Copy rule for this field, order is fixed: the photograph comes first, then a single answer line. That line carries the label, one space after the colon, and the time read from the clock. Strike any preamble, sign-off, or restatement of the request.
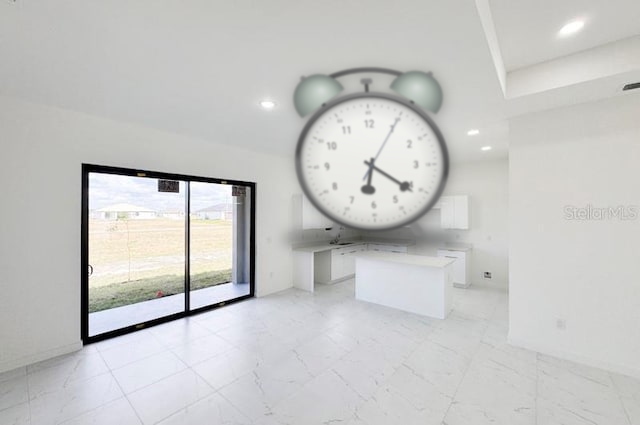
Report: 6:21:05
